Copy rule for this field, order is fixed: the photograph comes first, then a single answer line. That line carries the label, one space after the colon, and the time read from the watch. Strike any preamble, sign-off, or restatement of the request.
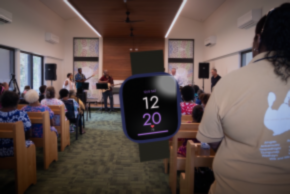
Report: 12:20
